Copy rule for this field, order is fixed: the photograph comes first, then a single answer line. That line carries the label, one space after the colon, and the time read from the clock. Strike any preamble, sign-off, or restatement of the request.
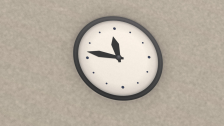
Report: 11:47
